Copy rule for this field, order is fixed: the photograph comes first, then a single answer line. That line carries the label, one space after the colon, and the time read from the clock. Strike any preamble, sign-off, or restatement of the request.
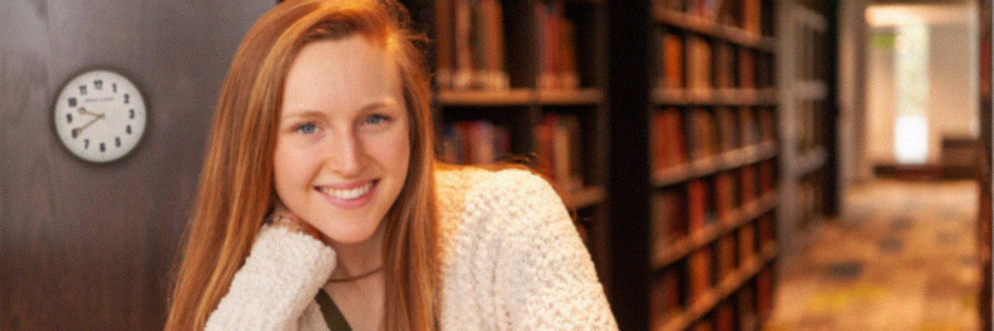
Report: 9:40
